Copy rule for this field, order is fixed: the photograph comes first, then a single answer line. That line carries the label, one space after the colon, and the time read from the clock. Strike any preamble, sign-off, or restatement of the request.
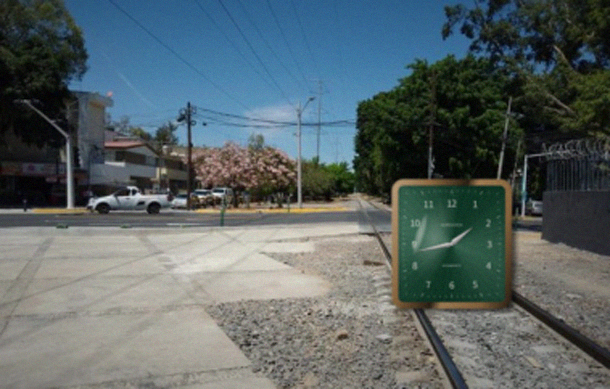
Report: 1:43
